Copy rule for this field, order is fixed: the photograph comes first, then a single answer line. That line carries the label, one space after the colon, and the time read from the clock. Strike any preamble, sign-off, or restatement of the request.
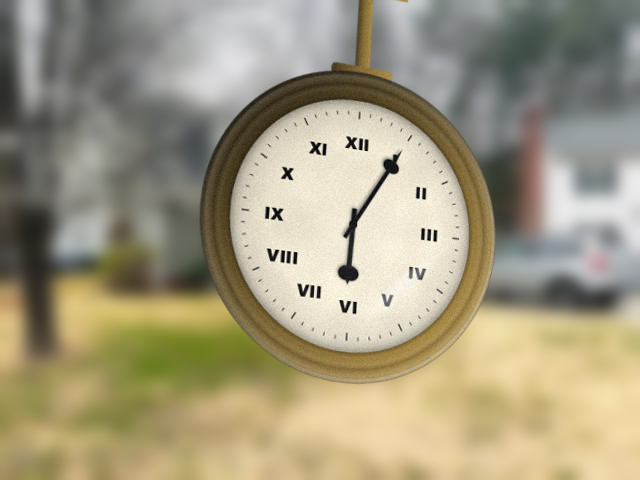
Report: 6:05
